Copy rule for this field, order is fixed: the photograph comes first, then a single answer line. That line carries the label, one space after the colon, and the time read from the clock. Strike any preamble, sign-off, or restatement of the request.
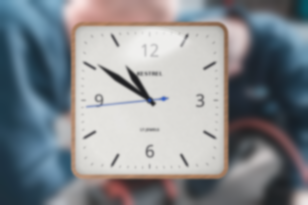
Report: 10:50:44
